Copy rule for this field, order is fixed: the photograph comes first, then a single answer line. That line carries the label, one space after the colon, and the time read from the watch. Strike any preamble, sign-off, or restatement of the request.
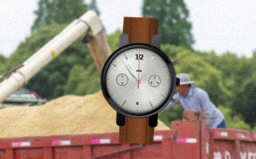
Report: 10:53
